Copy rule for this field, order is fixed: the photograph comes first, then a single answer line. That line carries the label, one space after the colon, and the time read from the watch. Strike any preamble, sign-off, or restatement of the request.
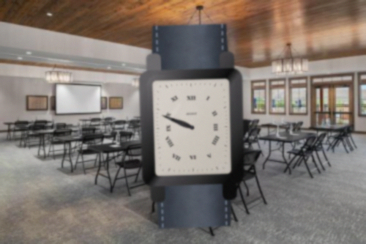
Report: 9:49
